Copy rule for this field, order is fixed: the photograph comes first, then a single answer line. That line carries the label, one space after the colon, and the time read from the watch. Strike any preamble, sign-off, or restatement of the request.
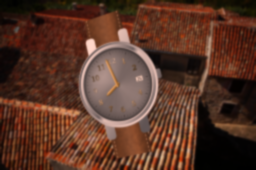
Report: 7:58
